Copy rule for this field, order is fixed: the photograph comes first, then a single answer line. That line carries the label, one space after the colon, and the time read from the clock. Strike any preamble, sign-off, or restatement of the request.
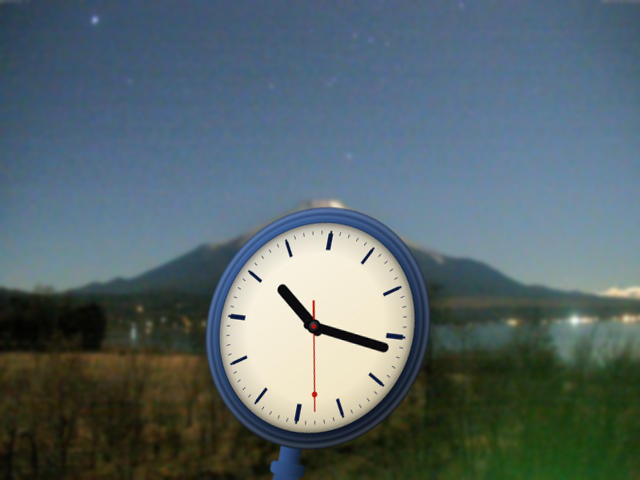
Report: 10:16:28
